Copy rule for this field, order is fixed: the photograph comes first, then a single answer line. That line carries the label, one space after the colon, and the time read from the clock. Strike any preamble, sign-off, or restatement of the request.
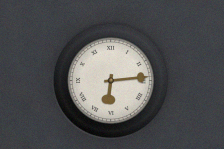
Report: 6:14
